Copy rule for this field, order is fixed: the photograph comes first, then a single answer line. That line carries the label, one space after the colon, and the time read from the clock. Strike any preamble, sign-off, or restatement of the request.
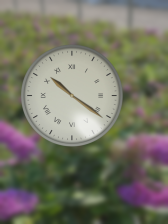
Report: 10:21
